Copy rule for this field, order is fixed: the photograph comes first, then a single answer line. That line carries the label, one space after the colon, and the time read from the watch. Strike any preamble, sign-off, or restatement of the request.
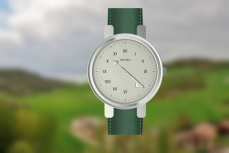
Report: 10:22
